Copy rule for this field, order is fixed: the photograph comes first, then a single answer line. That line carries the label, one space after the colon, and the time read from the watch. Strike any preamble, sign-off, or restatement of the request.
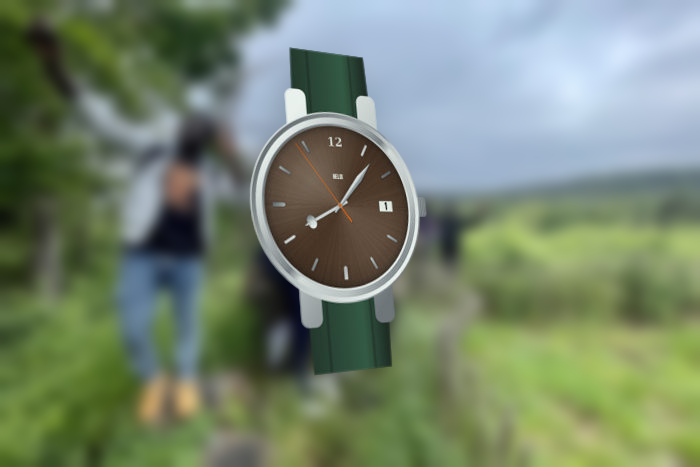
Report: 8:06:54
